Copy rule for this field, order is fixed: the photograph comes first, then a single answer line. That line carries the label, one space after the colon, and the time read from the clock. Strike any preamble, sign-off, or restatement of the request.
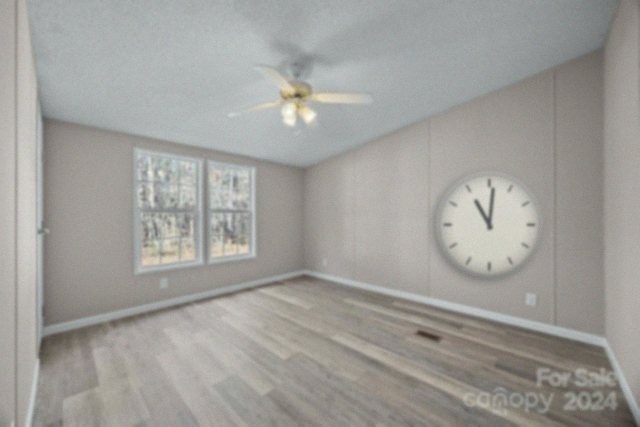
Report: 11:01
